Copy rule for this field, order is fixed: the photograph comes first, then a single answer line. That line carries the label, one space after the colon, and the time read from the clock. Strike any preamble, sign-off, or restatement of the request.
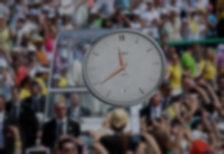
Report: 11:39
